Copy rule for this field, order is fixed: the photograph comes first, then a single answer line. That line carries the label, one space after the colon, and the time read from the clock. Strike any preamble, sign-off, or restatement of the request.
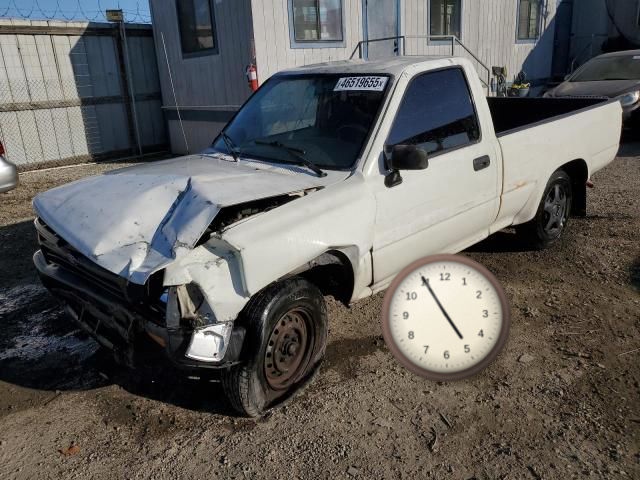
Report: 4:55
